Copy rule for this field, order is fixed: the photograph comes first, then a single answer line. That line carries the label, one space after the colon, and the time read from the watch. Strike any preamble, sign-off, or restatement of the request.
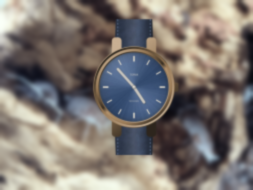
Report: 4:53
